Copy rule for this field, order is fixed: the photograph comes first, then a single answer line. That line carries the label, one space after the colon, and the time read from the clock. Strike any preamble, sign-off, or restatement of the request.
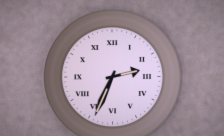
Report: 2:34
